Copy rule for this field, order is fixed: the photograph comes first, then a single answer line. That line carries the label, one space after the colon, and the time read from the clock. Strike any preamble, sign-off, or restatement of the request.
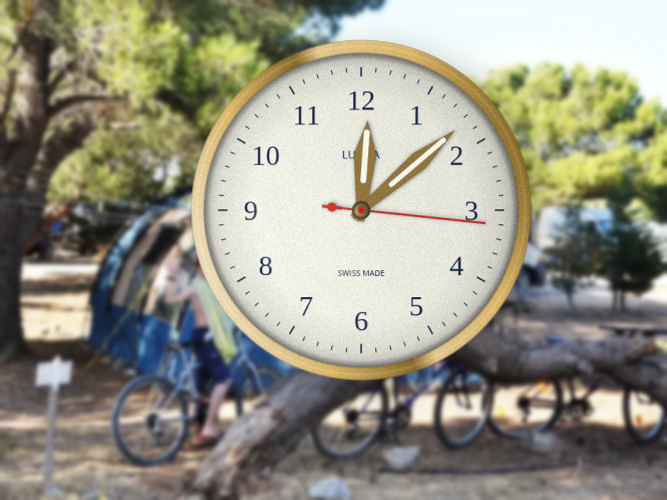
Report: 12:08:16
